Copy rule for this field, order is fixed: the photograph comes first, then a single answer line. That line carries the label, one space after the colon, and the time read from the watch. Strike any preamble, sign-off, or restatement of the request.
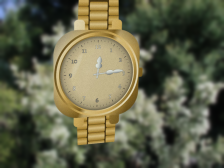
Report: 12:14
